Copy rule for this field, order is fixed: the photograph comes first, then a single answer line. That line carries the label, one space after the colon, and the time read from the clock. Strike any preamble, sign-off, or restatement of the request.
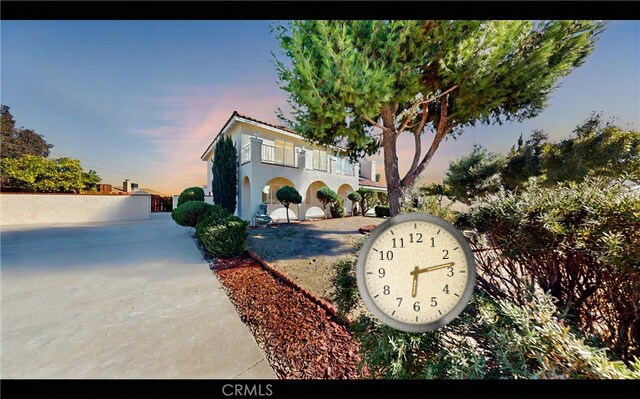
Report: 6:13
